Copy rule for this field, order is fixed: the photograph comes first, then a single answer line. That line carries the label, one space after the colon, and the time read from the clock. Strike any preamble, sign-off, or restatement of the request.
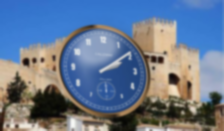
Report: 2:09
